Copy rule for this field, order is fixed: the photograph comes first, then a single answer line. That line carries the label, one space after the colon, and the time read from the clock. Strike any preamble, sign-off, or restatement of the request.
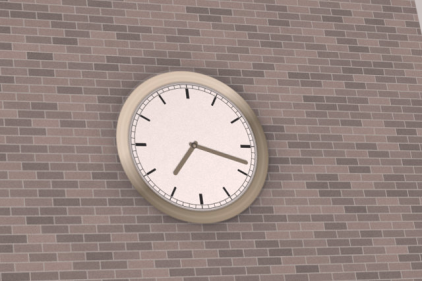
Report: 7:18
